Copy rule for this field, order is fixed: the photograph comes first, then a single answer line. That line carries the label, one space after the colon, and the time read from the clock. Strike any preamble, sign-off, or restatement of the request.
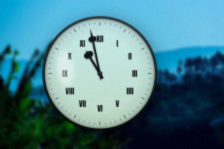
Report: 10:58
